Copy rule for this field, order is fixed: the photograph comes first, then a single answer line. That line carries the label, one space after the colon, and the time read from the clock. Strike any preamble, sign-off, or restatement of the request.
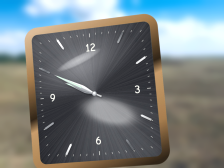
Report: 9:50
